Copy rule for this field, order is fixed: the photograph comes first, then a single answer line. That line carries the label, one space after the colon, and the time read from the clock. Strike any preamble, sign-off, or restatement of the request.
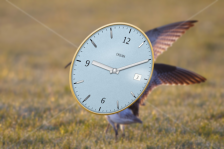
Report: 9:10
